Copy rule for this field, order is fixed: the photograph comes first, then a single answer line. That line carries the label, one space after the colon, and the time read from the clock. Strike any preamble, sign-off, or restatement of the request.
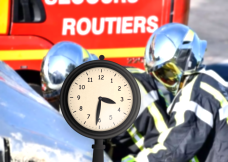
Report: 3:31
